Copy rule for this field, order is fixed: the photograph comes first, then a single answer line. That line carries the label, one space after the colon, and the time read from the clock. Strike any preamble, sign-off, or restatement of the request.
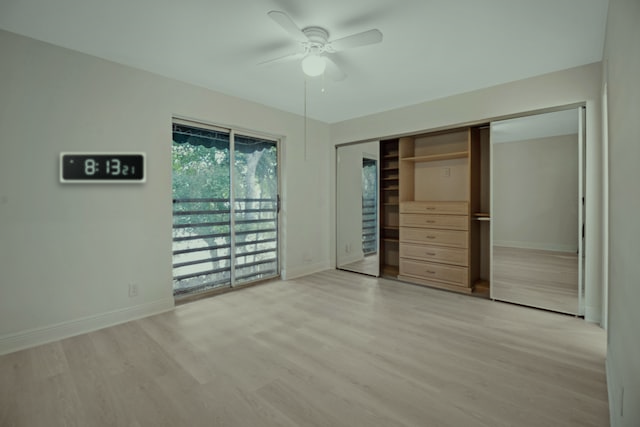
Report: 8:13
